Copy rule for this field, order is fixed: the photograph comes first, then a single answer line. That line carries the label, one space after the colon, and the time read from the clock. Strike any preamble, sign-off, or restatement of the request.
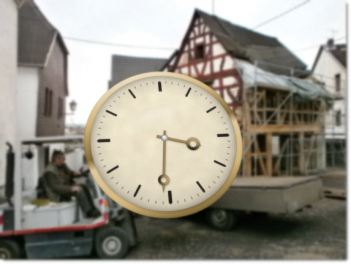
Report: 3:31
